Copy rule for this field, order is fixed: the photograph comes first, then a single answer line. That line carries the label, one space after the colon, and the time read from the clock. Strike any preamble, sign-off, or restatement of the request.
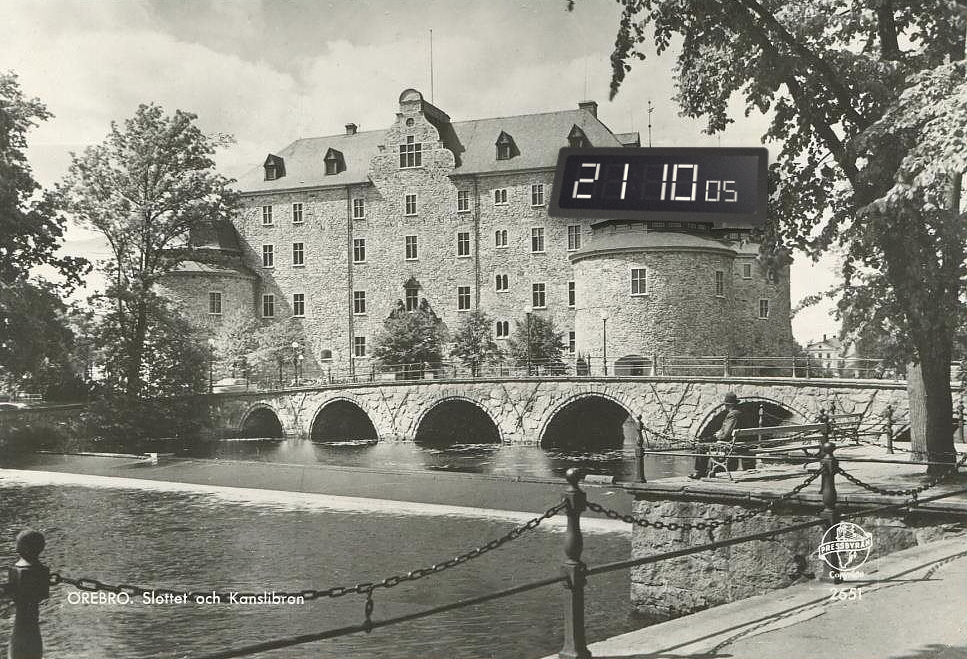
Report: 21:10:05
